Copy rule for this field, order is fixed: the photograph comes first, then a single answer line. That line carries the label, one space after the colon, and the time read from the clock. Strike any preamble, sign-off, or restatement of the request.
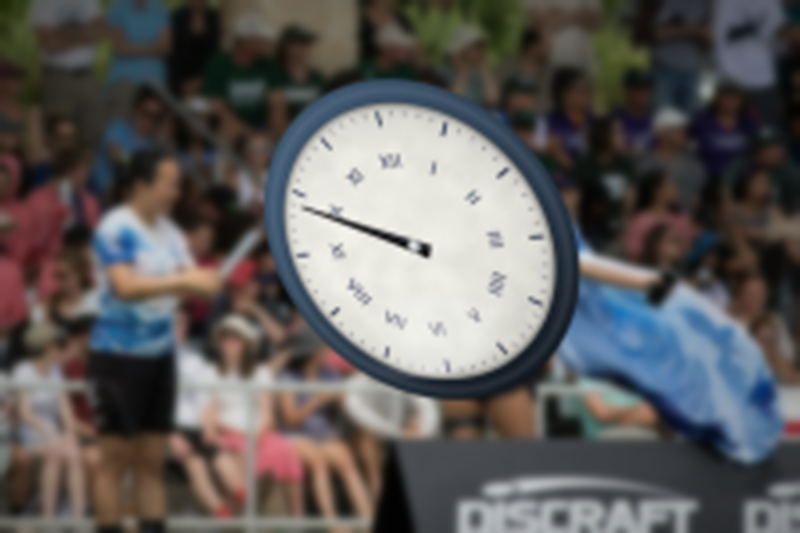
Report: 9:49
